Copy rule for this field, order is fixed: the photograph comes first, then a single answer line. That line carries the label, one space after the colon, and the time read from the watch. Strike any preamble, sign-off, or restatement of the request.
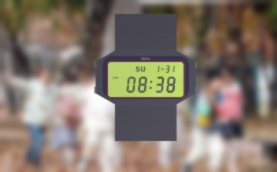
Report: 8:38
